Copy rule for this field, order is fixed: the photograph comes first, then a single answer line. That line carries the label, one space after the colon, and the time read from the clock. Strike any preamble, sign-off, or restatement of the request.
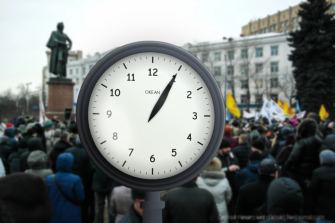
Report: 1:05
